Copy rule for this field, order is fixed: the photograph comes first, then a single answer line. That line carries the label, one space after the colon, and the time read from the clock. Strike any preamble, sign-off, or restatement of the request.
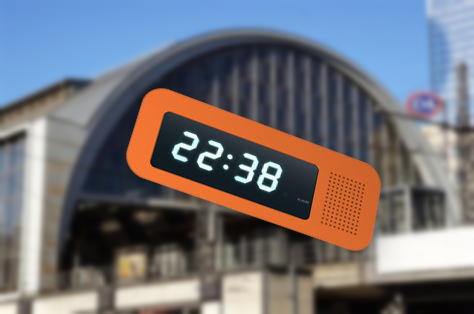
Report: 22:38
